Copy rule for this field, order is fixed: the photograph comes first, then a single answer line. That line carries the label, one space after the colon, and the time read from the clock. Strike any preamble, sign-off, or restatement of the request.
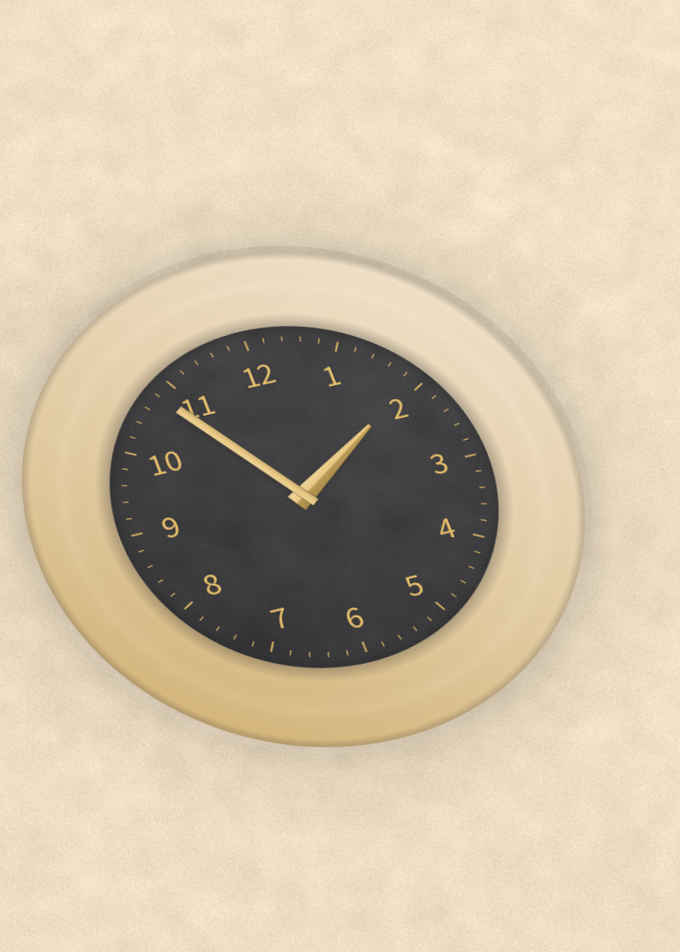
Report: 1:54
